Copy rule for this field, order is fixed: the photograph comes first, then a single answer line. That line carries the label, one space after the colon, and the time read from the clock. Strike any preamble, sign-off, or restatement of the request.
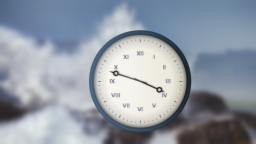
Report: 3:48
